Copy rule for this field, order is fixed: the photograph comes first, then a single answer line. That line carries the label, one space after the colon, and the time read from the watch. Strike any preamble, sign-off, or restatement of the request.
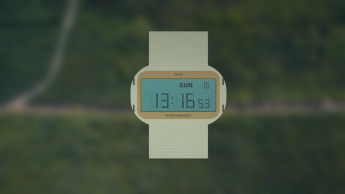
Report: 13:16:53
